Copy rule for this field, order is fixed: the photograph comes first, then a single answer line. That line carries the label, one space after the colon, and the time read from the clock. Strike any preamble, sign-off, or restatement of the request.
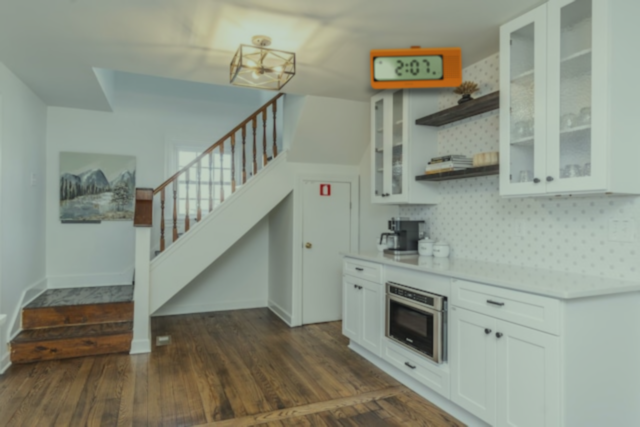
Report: 2:07
